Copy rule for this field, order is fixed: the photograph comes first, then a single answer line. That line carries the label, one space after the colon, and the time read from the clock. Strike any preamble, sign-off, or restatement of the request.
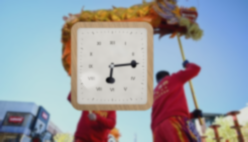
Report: 6:14
